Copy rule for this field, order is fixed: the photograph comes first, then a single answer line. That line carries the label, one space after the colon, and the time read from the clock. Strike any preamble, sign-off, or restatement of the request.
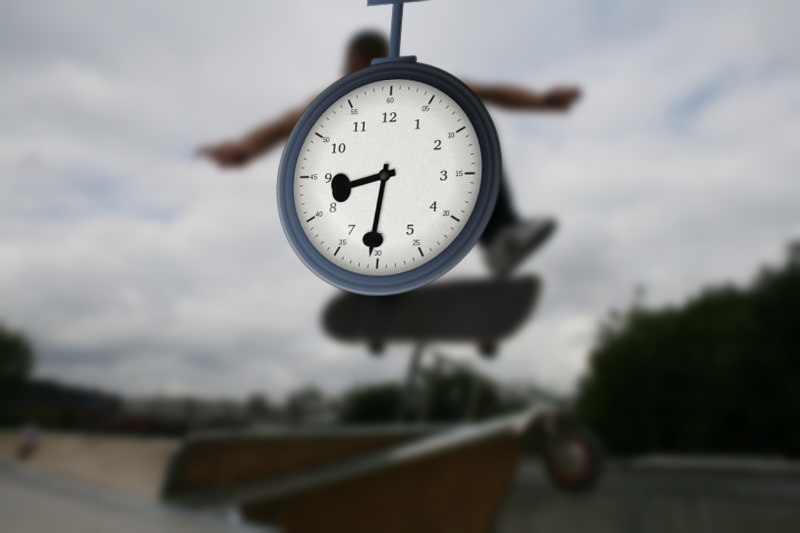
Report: 8:31
